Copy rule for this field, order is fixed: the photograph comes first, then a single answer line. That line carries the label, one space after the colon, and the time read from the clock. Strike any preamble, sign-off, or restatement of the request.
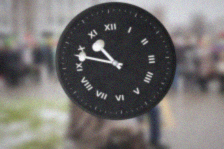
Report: 10:48
